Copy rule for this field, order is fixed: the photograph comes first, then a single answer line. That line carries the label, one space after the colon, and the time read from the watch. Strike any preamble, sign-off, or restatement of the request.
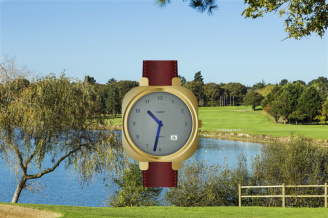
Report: 10:32
